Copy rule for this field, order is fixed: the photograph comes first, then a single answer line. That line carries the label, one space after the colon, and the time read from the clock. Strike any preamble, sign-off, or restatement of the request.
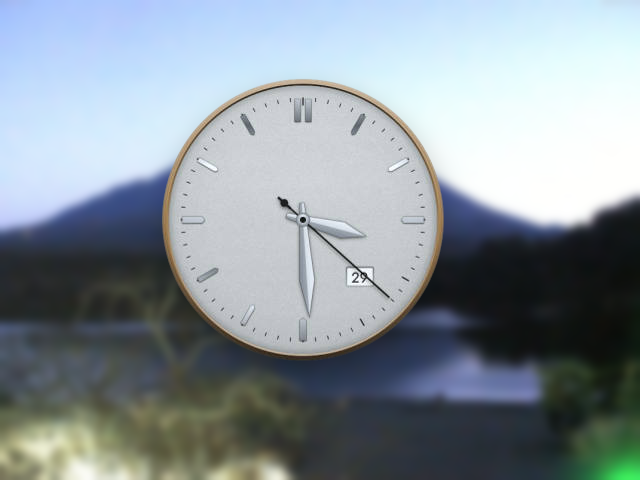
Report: 3:29:22
